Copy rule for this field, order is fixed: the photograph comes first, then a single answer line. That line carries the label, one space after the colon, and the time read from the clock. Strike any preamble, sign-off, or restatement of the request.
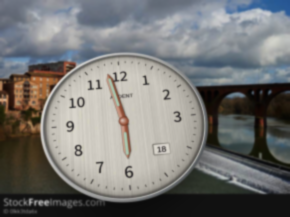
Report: 5:58
